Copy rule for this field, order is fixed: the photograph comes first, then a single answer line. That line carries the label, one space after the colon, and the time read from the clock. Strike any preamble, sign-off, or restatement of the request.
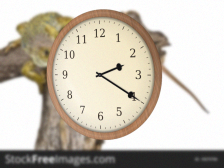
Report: 2:20
